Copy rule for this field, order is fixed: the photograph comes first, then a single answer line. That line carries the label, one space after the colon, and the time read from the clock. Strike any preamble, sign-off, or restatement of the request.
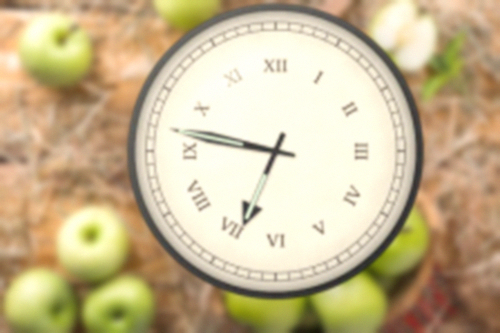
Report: 6:47
